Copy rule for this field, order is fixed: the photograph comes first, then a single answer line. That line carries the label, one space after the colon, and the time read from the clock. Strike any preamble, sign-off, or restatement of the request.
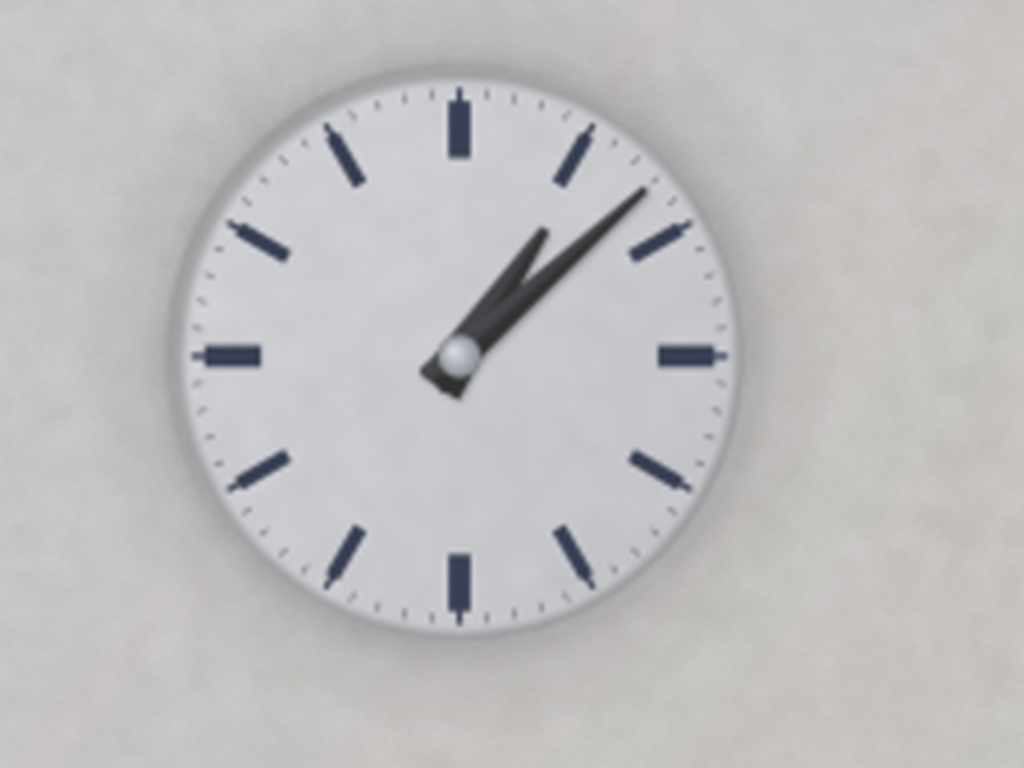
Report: 1:08
